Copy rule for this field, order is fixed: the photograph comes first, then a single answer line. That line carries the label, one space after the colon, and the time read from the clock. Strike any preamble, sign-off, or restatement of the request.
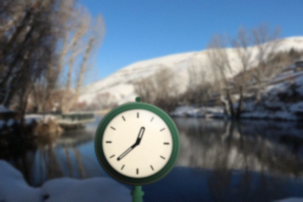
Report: 12:38
